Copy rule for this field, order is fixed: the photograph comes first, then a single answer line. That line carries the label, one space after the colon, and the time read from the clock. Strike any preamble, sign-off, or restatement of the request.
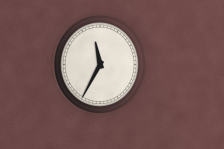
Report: 11:35
